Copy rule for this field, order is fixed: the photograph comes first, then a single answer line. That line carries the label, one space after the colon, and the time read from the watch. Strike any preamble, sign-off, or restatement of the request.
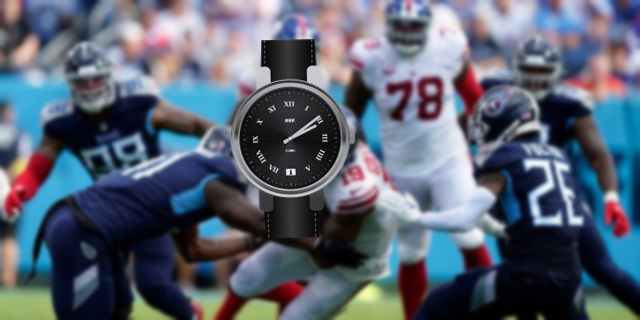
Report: 2:09
